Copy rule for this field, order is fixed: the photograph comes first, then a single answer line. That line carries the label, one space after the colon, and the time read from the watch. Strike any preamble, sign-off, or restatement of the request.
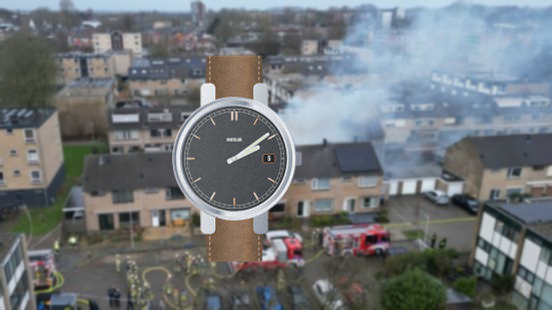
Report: 2:09
